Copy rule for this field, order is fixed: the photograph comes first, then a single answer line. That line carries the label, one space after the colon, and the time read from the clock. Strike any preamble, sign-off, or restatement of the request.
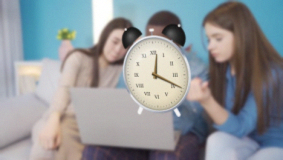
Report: 12:19
